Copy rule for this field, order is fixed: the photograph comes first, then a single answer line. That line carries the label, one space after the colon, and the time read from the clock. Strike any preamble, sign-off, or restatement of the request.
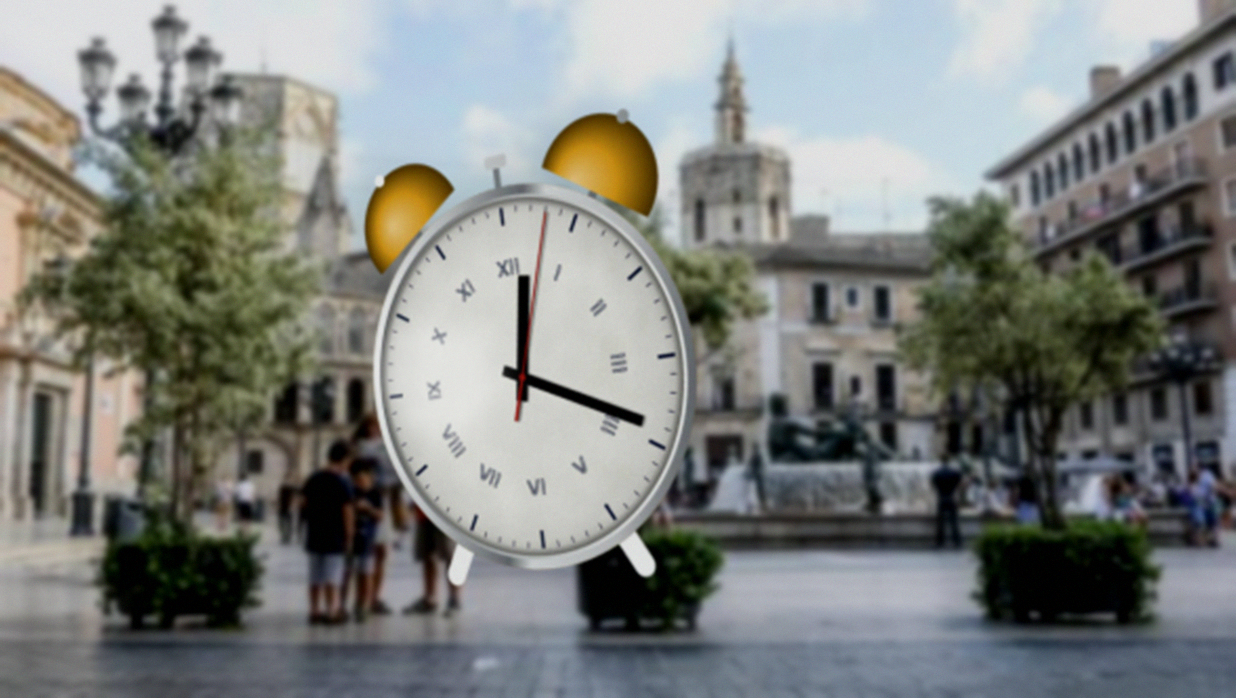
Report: 12:19:03
